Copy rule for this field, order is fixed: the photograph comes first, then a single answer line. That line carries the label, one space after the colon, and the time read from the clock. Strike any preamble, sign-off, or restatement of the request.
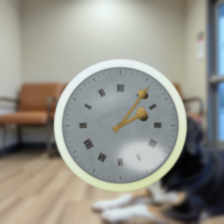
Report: 2:06
